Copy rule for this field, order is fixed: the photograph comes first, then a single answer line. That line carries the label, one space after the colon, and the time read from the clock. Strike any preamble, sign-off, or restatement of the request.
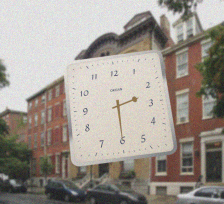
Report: 2:30
